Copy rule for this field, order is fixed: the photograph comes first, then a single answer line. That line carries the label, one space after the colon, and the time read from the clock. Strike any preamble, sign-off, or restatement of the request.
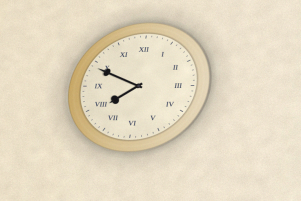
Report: 7:49
